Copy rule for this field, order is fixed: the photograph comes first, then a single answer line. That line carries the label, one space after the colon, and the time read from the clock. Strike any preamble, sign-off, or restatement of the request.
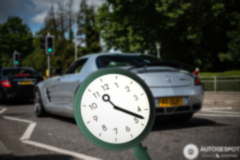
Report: 11:23
